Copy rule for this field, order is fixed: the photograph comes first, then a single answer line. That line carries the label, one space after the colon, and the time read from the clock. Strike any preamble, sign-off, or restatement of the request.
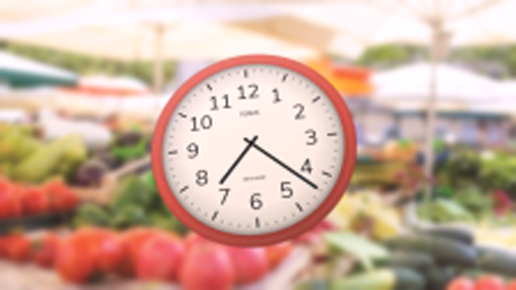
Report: 7:22
